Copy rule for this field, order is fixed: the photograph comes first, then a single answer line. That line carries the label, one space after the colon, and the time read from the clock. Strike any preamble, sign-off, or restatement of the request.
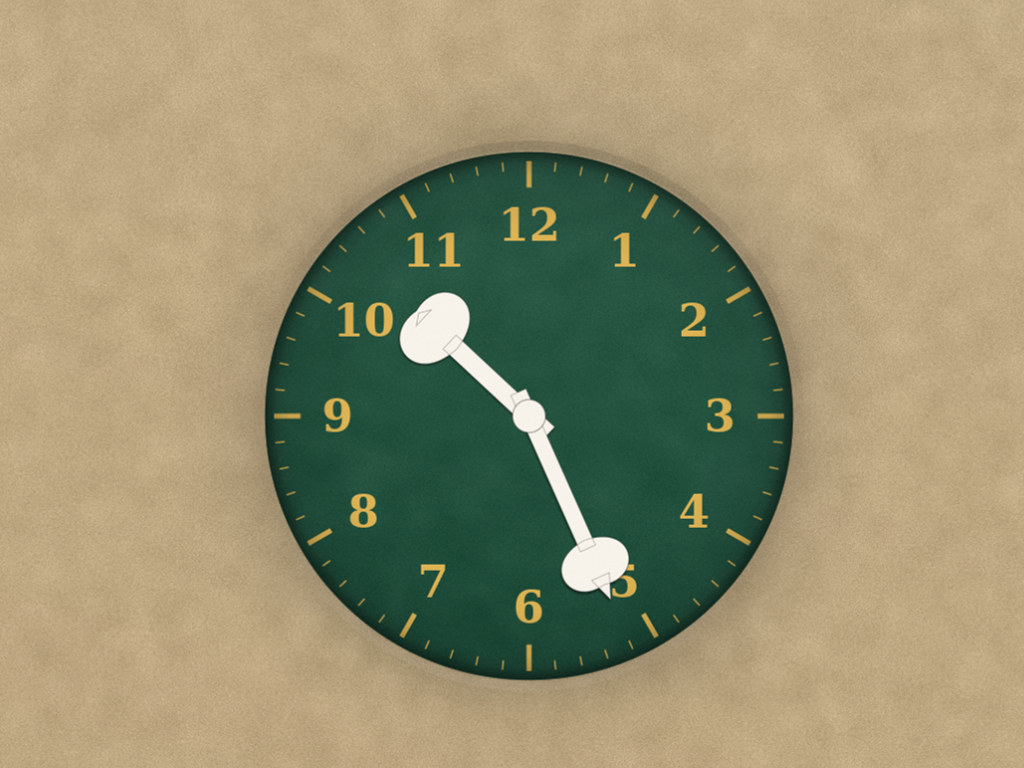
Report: 10:26
